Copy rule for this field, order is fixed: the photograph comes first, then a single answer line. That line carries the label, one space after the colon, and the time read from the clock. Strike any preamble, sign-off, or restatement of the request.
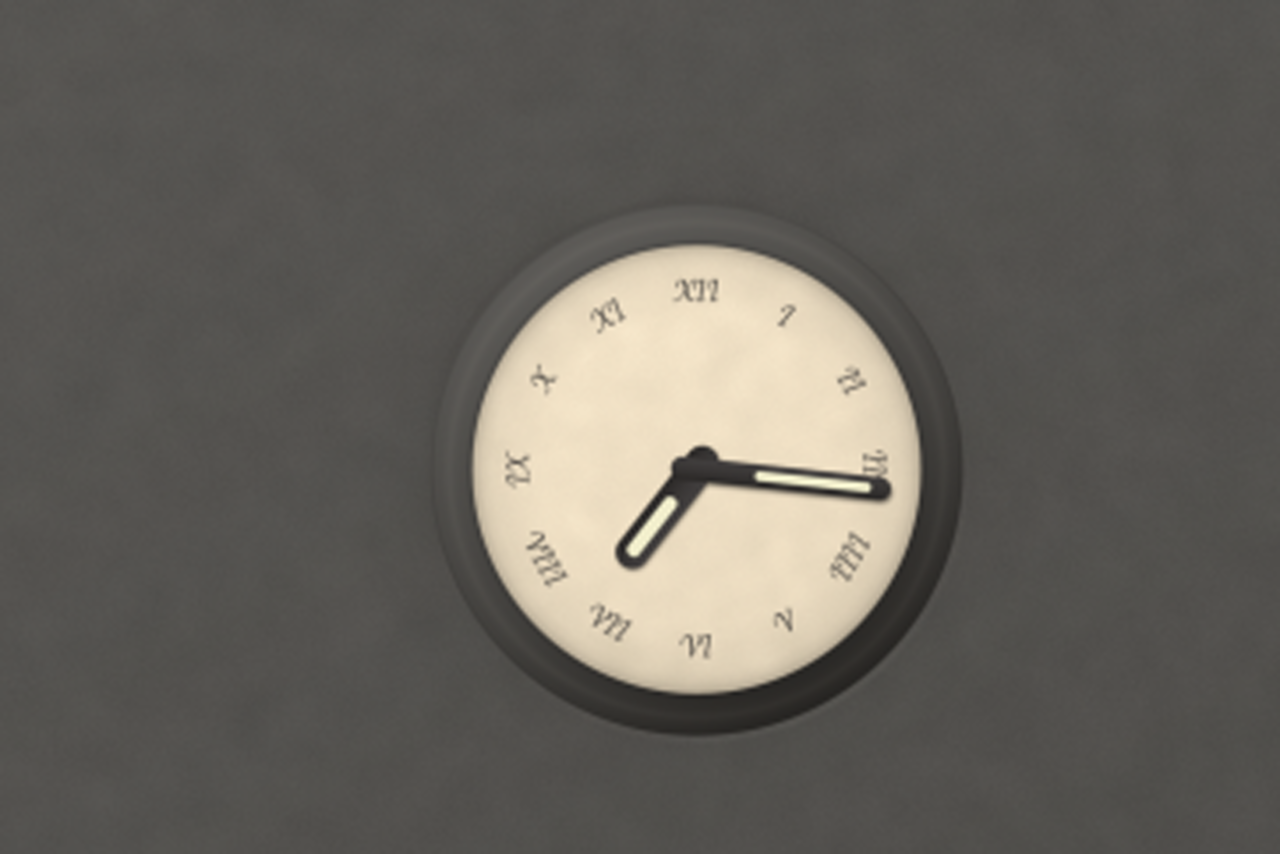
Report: 7:16
